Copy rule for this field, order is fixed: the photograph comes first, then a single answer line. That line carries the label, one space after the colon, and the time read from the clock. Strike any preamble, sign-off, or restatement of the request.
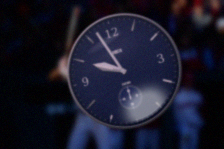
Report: 9:57
